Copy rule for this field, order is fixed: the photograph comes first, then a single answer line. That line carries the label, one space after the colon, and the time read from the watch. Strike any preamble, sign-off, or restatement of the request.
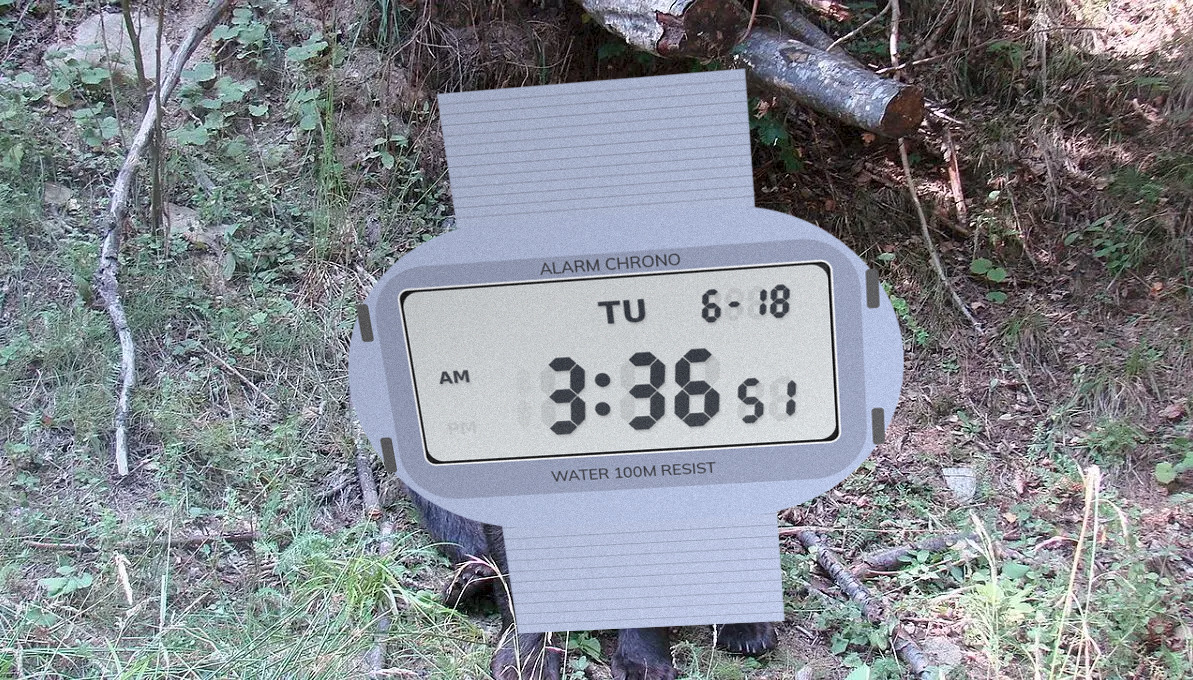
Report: 3:36:51
